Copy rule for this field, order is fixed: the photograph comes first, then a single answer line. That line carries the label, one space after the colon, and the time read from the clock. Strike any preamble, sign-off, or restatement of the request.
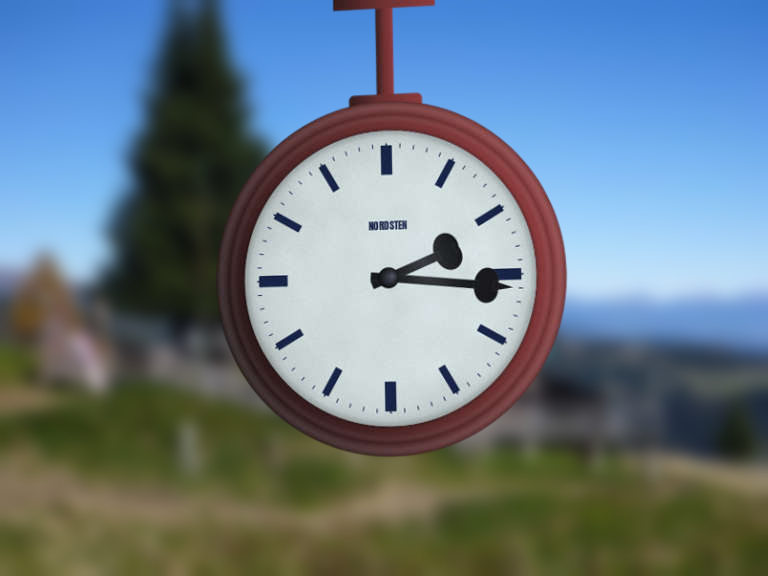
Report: 2:16
